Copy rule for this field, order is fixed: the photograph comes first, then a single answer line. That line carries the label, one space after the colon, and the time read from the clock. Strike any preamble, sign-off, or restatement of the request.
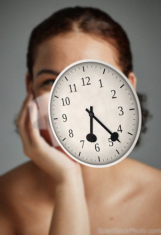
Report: 6:23
